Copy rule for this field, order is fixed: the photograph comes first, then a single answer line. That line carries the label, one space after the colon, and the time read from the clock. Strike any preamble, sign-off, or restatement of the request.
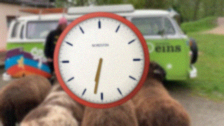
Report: 6:32
